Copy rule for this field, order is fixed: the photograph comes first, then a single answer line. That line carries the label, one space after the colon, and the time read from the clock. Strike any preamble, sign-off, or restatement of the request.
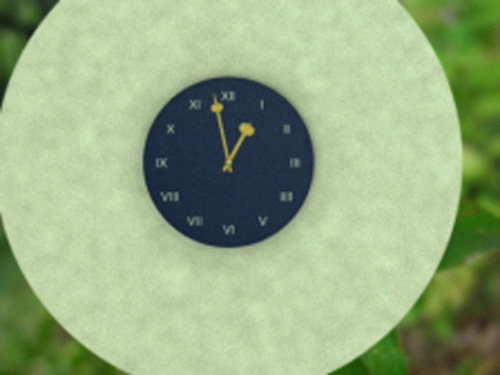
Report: 12:58
